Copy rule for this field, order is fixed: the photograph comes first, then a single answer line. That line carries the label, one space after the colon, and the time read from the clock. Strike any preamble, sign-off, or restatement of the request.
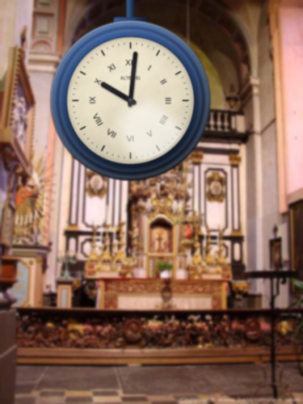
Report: 10:01
